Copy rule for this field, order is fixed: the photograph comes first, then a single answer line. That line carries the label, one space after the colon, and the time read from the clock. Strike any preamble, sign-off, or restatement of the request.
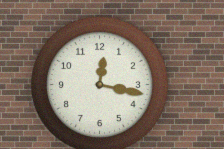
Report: 12:17
